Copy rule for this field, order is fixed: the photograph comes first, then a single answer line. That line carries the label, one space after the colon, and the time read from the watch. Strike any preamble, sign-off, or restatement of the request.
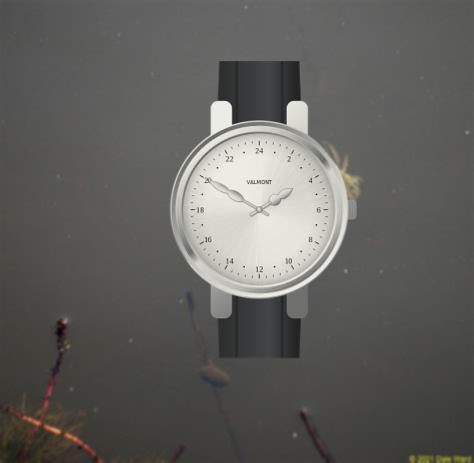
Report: 3:50
